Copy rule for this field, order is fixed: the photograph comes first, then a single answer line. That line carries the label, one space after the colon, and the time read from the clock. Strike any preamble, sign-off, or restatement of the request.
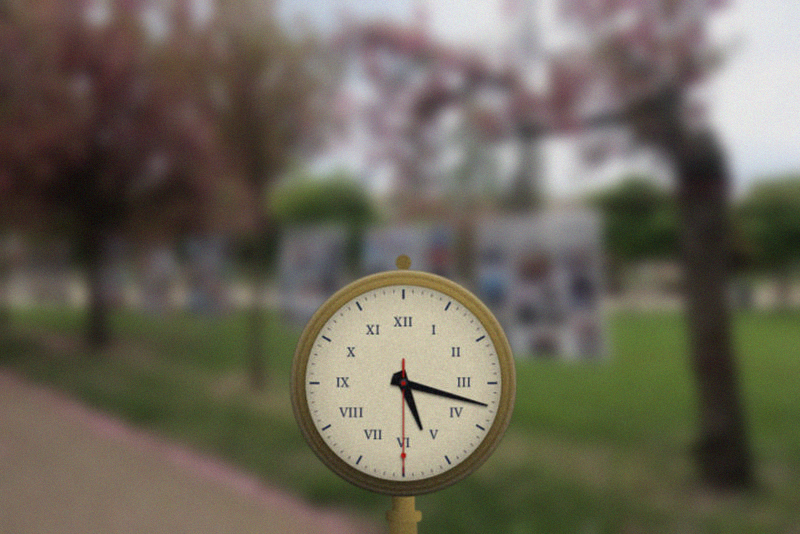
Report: 5:17:30
